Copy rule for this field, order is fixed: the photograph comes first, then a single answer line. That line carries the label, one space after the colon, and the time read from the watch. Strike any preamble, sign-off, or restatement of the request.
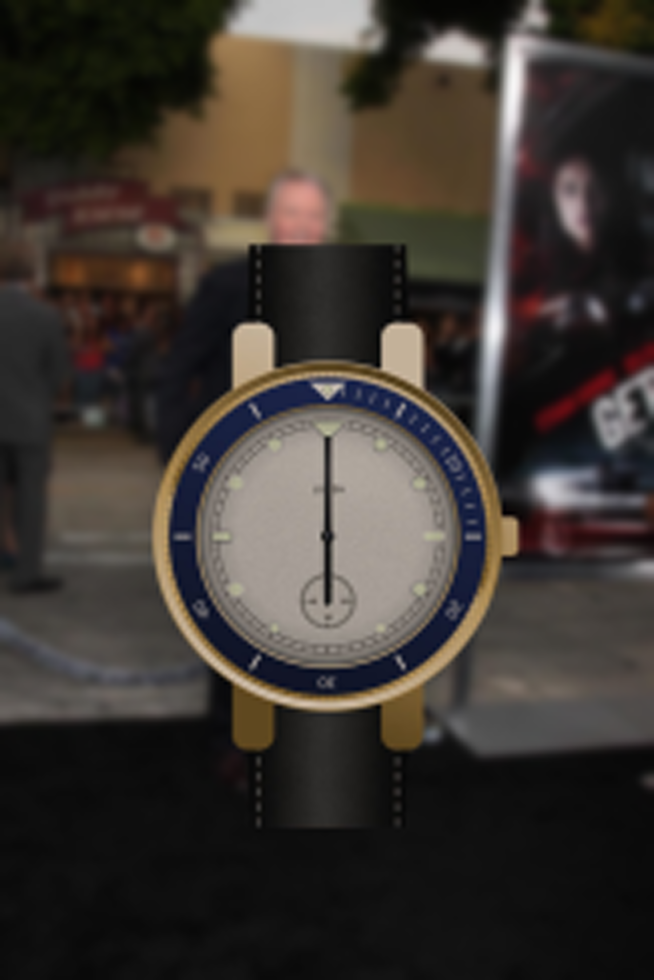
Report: 6:00
